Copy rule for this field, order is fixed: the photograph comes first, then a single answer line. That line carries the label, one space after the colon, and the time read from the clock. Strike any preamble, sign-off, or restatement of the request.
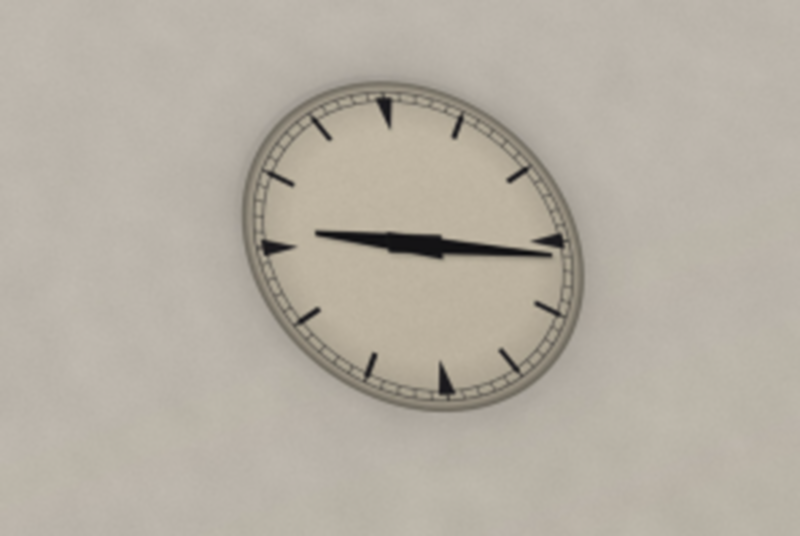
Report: 9:16
